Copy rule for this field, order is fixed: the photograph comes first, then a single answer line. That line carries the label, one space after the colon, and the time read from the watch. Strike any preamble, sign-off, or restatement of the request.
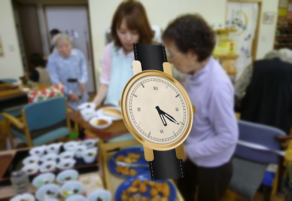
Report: 5:21
